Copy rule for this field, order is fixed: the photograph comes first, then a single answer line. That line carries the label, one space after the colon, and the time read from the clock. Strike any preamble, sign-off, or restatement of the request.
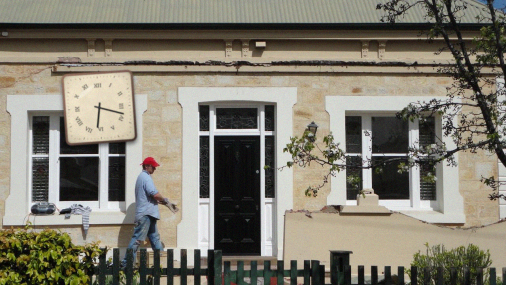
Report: 6:18
